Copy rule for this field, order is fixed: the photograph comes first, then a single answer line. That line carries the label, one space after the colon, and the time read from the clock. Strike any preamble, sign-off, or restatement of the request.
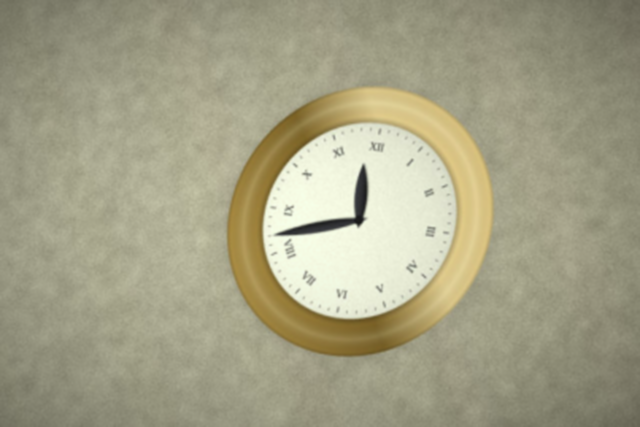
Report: 11:42
